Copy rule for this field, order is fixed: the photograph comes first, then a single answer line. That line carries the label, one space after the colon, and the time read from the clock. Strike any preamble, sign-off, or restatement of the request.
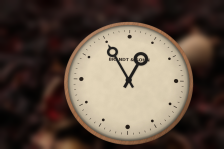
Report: 12:55
